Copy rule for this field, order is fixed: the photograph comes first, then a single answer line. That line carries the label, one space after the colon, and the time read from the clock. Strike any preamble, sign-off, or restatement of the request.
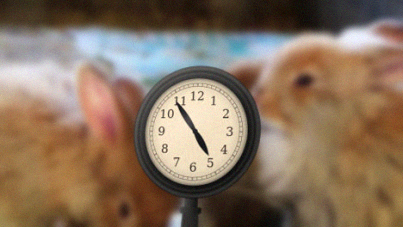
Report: 4:54
